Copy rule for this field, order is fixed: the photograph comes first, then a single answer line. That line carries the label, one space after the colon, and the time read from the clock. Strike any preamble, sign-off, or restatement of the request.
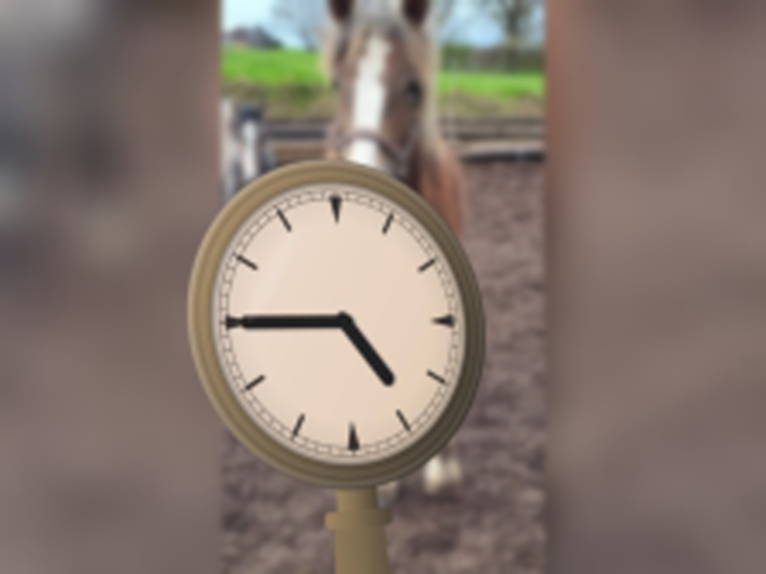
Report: 4:45
